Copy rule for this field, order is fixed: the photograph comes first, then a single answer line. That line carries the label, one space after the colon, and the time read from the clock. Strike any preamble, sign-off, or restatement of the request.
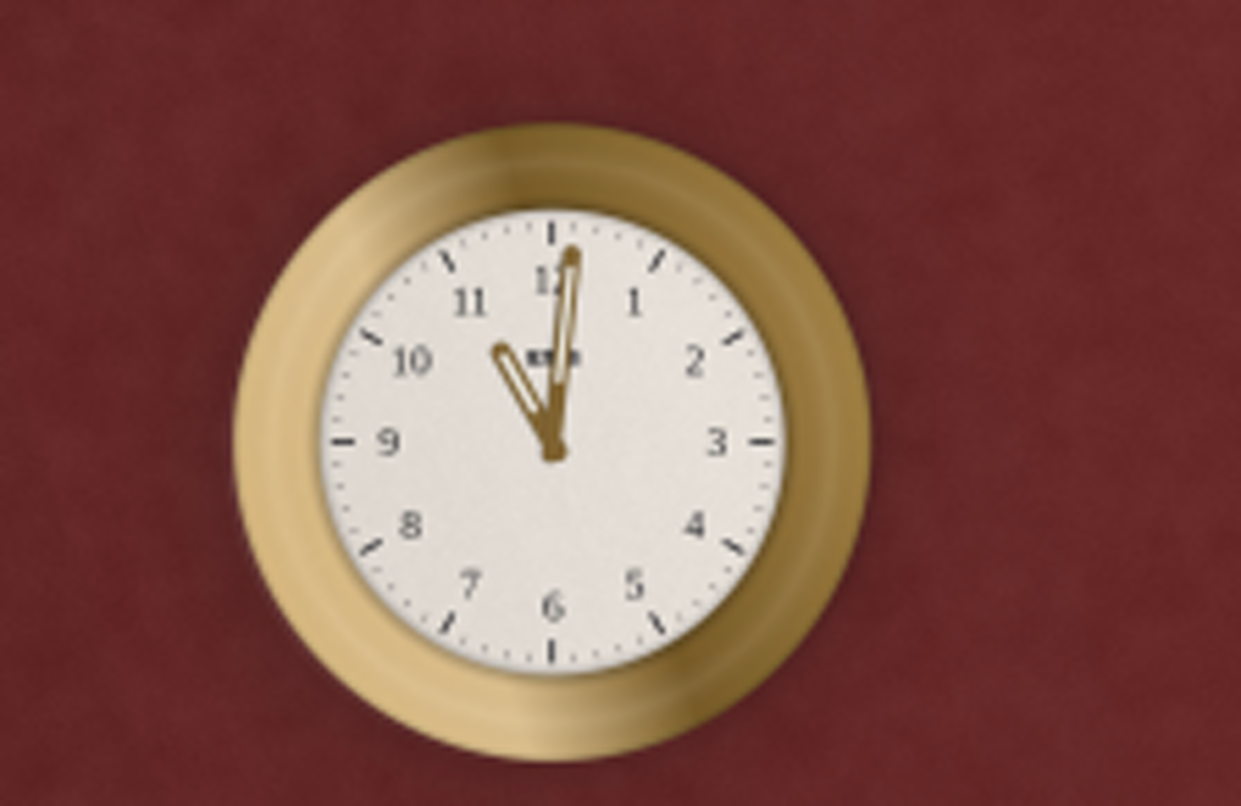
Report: 11:01
